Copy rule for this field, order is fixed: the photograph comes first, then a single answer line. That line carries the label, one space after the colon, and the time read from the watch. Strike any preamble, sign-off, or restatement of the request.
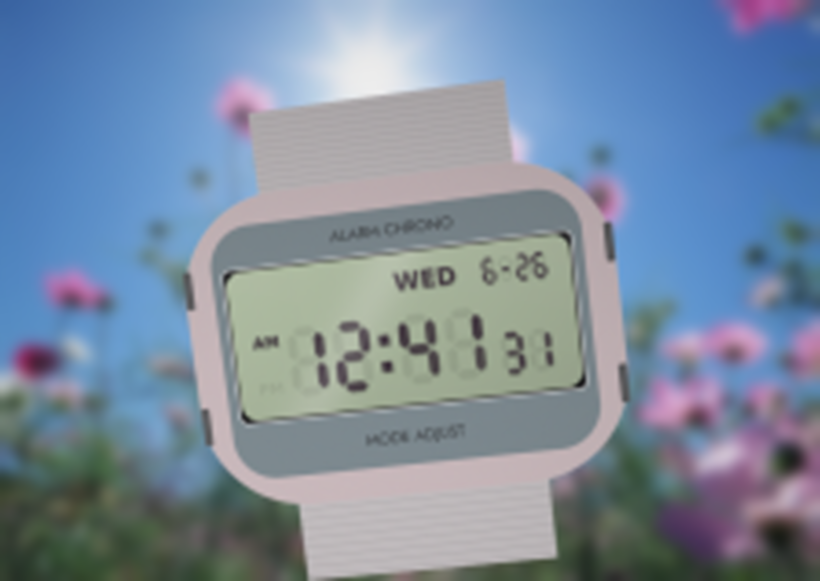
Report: 12:41:31
